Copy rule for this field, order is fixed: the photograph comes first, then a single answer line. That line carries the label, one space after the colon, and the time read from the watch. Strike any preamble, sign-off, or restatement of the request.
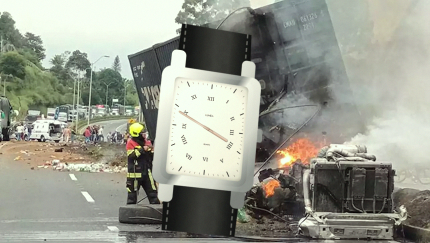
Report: 3:49
